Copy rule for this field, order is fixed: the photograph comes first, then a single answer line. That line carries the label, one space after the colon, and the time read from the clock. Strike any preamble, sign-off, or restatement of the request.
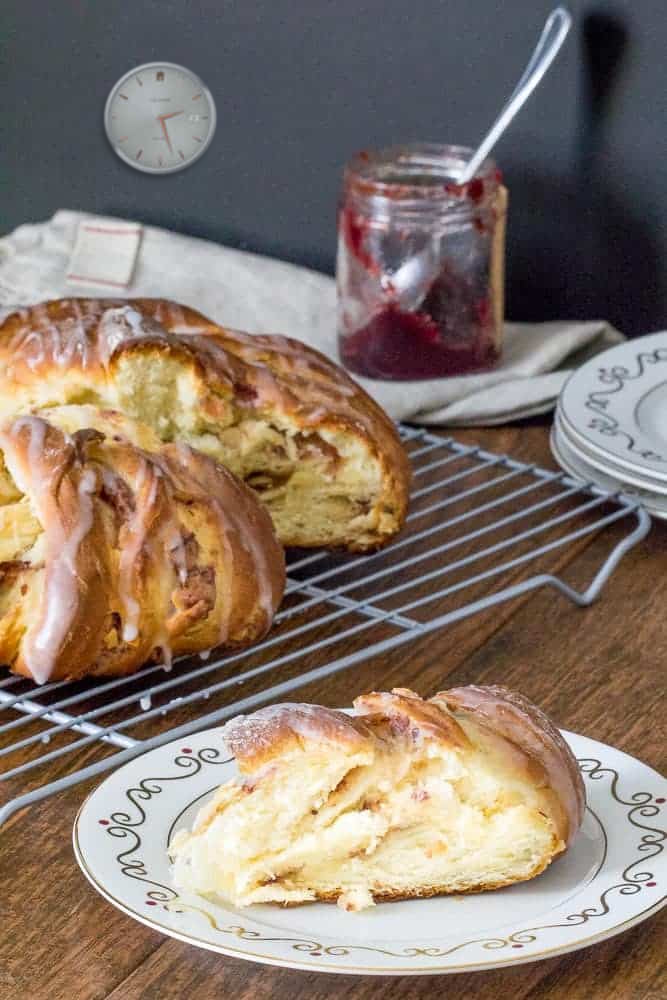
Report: 2:27
